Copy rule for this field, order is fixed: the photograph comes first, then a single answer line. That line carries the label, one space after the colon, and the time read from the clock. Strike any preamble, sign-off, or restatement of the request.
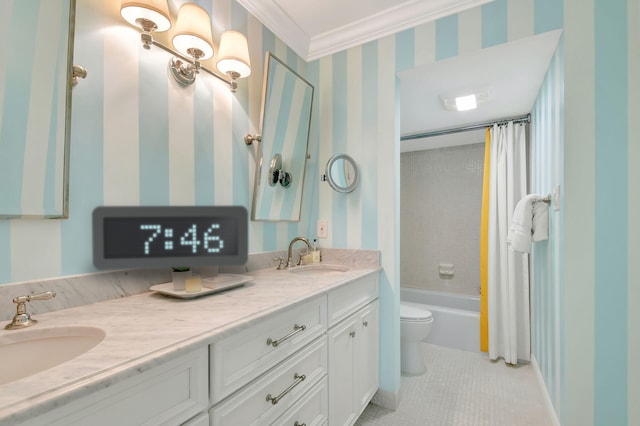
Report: 7:46
